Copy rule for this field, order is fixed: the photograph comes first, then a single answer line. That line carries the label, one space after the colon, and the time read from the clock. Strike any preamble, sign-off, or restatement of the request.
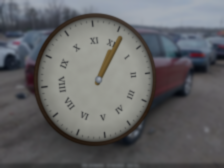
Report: 12:01
